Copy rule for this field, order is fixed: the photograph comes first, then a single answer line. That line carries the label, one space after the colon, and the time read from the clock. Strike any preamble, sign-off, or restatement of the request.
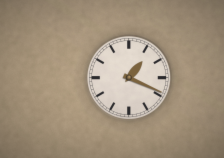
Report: 1:19
